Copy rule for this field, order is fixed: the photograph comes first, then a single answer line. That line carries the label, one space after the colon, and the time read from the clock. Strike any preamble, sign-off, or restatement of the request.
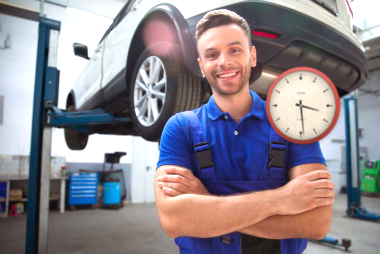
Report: 3:29
